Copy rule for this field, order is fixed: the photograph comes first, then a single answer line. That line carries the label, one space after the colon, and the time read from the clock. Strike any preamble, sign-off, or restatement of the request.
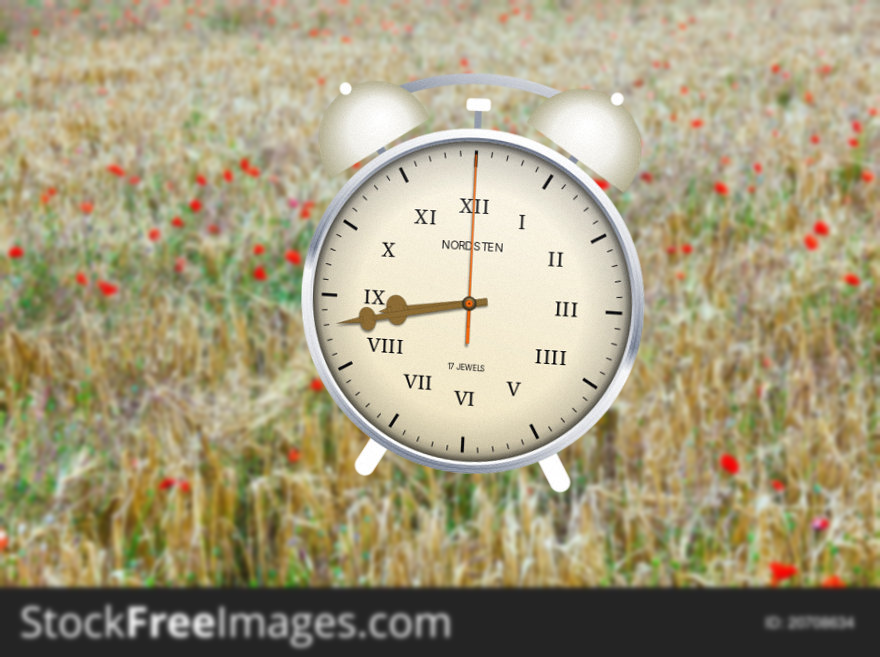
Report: 8:43:00
